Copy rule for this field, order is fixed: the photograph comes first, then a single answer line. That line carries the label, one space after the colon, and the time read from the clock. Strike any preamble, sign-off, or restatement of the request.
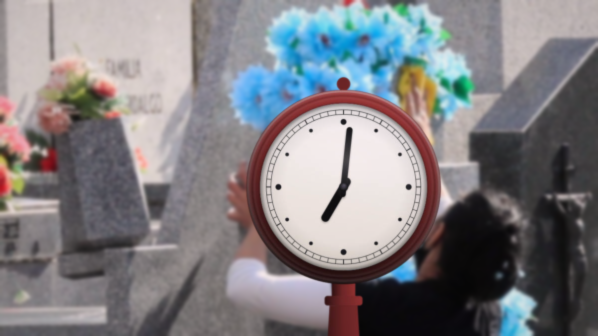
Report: 7:01
